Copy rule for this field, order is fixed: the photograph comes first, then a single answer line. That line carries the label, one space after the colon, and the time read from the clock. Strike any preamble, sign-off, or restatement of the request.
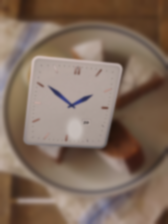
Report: 1:51
